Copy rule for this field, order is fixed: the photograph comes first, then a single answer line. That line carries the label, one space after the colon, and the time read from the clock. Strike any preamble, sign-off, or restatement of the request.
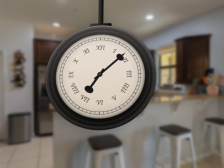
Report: 7:08
